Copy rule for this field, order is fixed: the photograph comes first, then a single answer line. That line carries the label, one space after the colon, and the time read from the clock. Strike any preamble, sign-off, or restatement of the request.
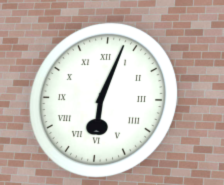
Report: 6:03
